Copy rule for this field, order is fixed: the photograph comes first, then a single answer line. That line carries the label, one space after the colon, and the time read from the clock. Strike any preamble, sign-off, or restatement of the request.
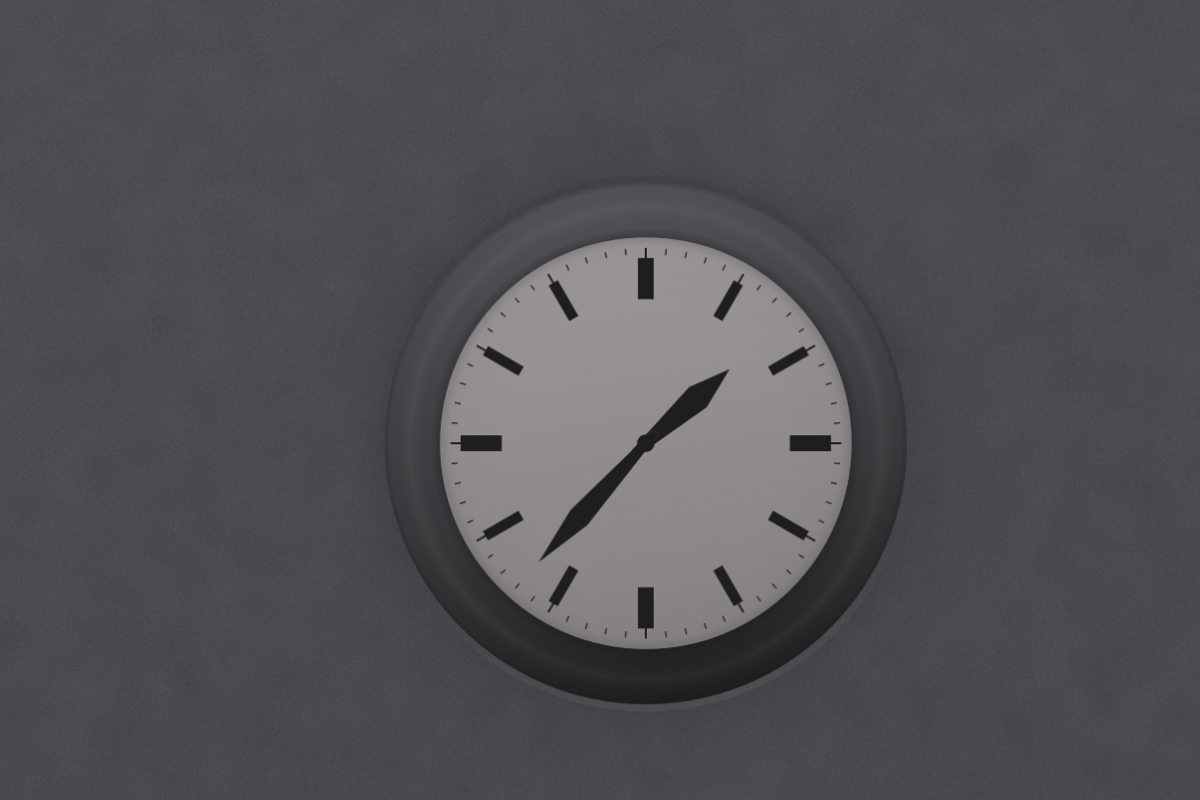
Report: 1:37
